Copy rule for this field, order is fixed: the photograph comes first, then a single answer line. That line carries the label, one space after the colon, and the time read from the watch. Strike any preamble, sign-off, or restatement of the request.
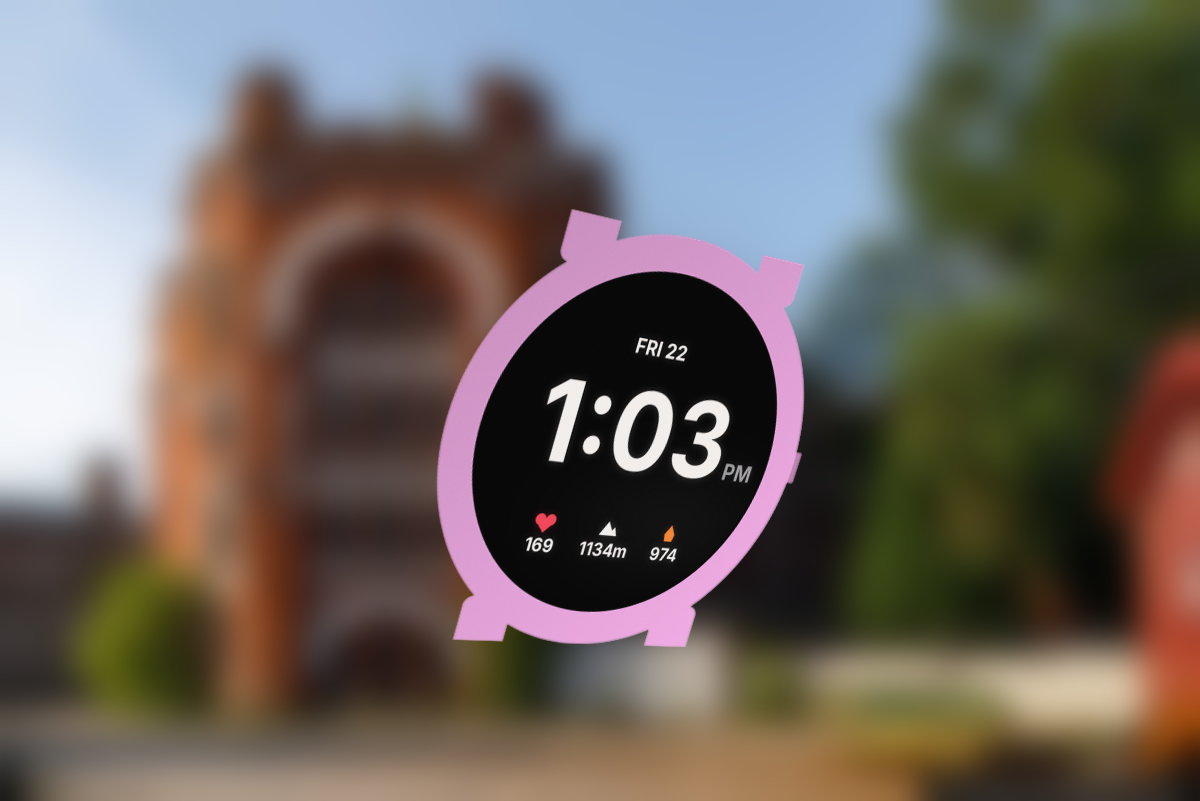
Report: 1:03
